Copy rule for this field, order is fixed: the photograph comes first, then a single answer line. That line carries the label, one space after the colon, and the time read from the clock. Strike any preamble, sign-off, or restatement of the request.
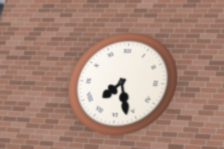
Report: 7:27
